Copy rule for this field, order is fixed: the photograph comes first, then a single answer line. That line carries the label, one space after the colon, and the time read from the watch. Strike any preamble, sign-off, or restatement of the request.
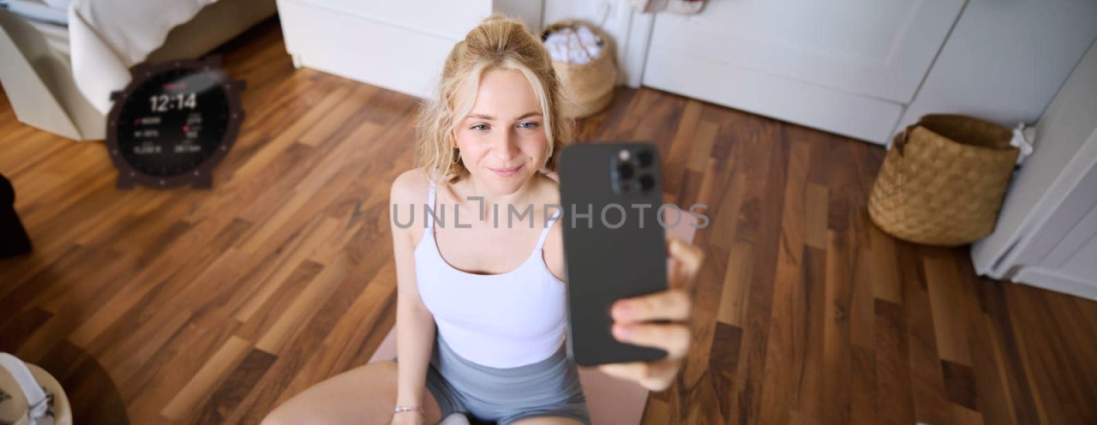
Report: 12:14
